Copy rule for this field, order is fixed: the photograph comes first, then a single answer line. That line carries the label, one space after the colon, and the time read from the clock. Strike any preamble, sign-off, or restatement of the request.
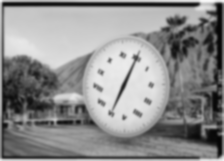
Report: 6:00
